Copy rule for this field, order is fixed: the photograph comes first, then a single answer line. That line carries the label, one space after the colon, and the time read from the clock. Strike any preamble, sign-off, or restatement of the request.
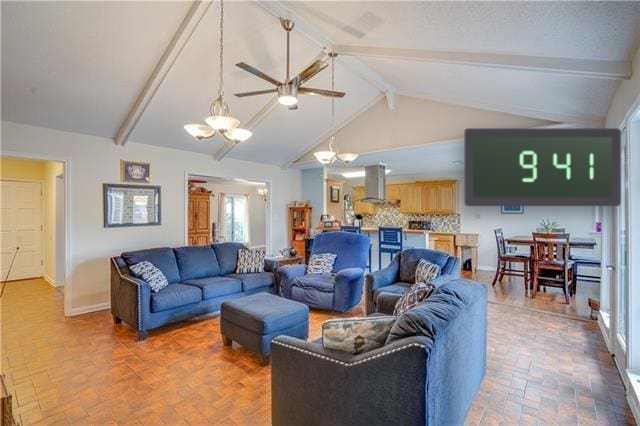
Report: 9:41
